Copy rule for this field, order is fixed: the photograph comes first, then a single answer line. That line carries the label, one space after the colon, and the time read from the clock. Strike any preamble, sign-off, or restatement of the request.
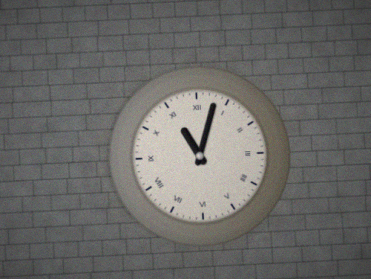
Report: 11:03
